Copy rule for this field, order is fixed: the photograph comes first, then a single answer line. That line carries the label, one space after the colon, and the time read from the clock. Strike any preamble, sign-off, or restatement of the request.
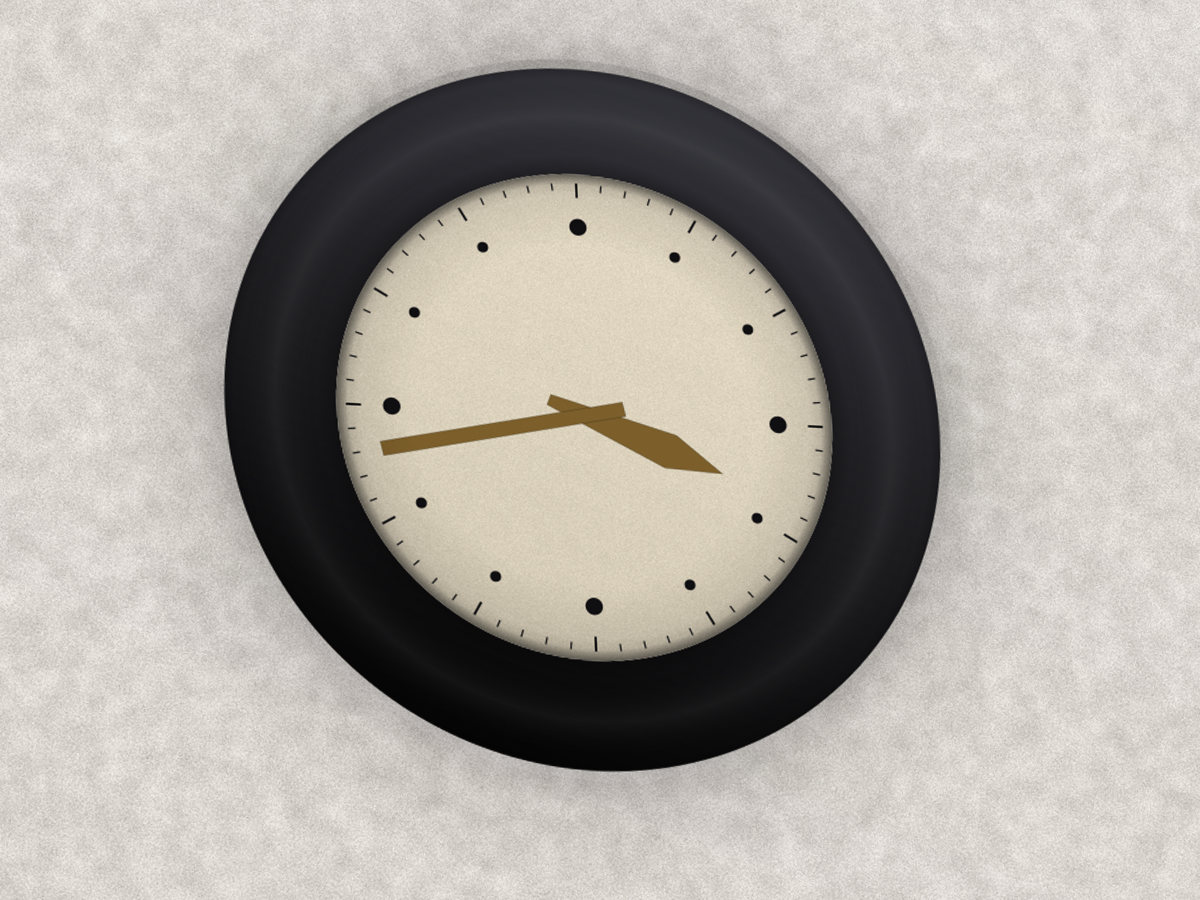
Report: 3:43
